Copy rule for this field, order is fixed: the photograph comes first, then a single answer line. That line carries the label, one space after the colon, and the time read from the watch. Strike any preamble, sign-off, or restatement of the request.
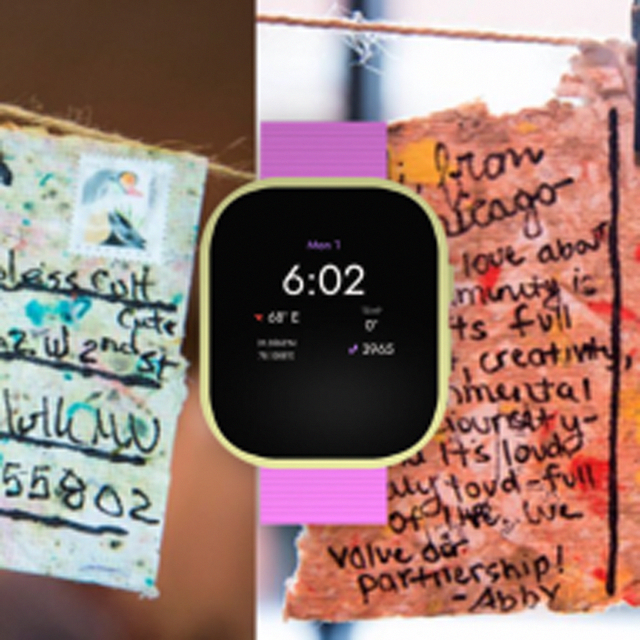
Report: 6:02
